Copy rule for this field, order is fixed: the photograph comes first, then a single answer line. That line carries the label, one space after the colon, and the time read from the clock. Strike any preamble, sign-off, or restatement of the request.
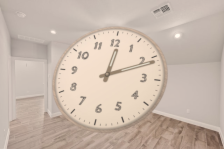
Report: 12:11
